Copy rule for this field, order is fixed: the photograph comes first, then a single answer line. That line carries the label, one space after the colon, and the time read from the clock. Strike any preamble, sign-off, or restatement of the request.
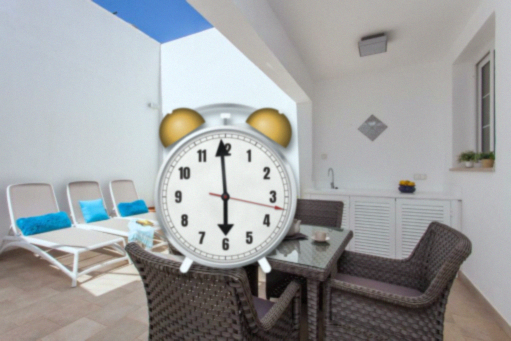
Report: 5:59:17
